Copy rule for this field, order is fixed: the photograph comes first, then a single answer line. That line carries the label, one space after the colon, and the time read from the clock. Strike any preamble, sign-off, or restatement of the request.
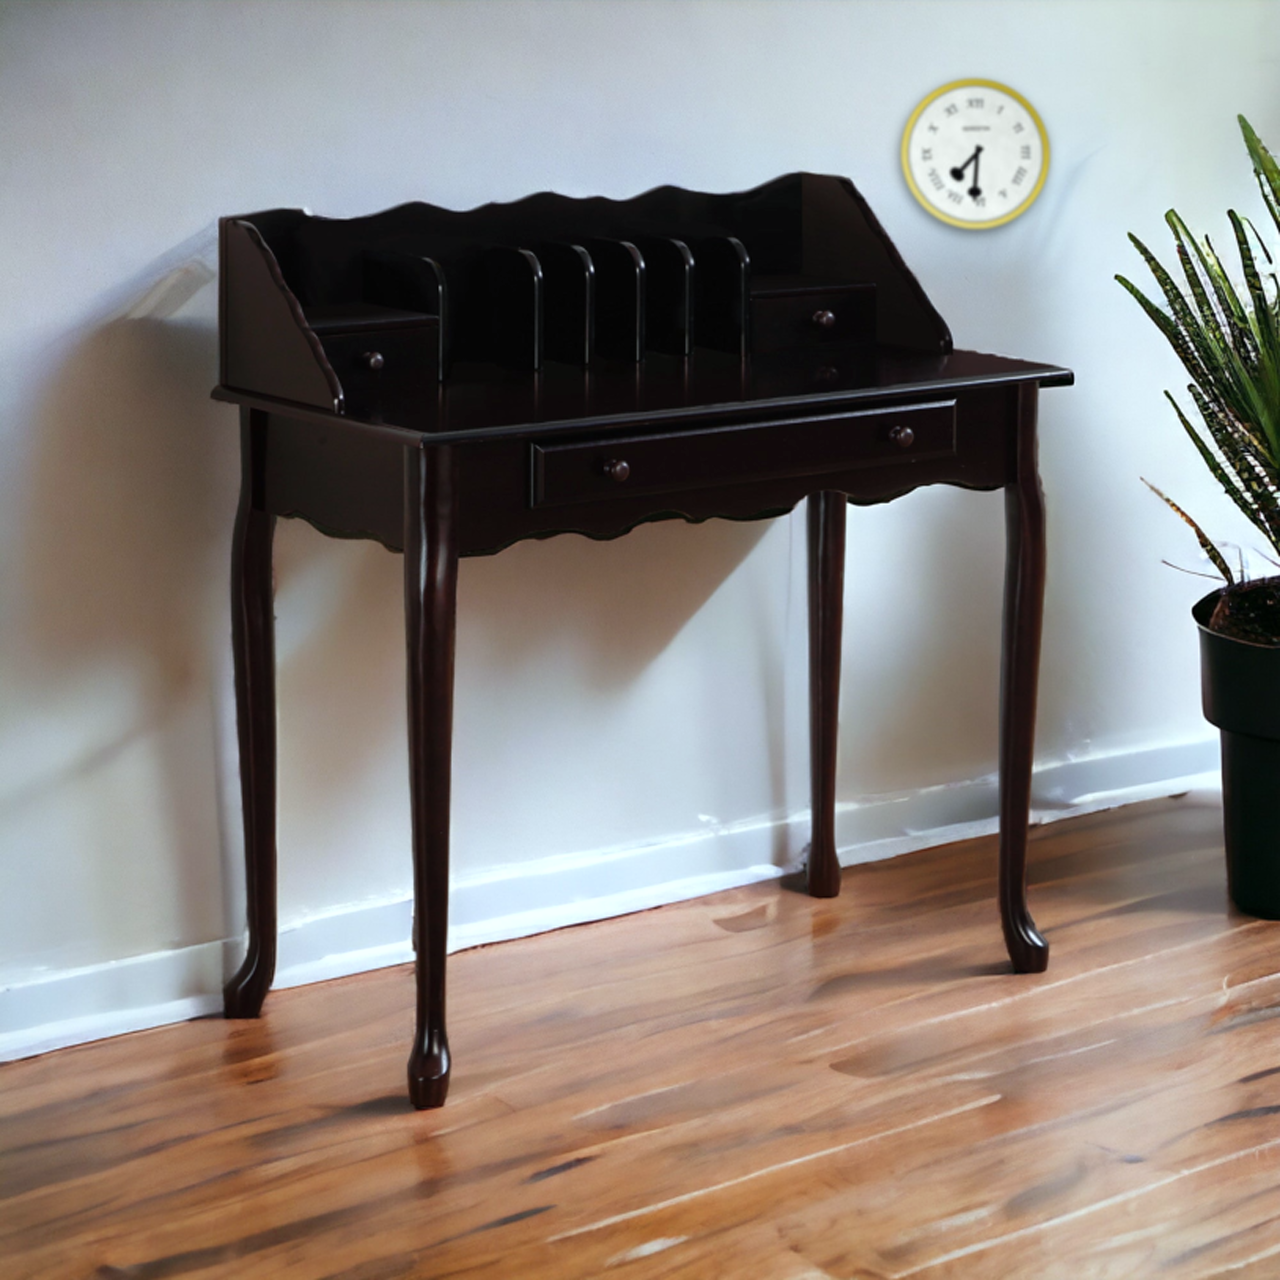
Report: 7:31
